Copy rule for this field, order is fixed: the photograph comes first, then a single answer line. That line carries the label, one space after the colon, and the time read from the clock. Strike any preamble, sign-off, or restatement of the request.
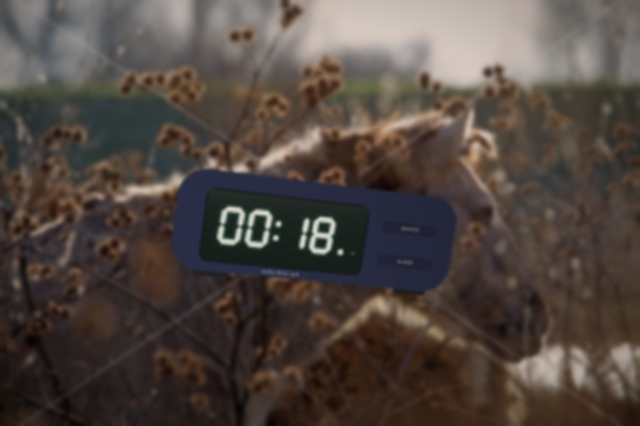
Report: 0:18
